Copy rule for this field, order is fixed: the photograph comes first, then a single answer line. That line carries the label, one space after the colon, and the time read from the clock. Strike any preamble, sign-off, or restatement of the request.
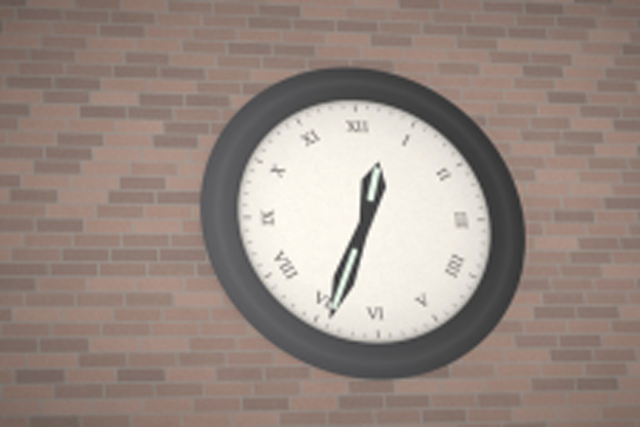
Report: 12:34
